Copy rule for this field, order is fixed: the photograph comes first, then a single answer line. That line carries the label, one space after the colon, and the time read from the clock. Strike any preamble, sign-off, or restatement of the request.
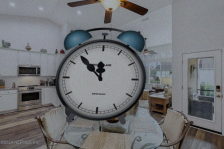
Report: 11:53
